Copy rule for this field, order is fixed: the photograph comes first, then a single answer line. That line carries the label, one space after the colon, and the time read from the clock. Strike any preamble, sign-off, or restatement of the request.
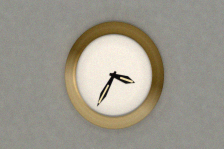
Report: 3:35
